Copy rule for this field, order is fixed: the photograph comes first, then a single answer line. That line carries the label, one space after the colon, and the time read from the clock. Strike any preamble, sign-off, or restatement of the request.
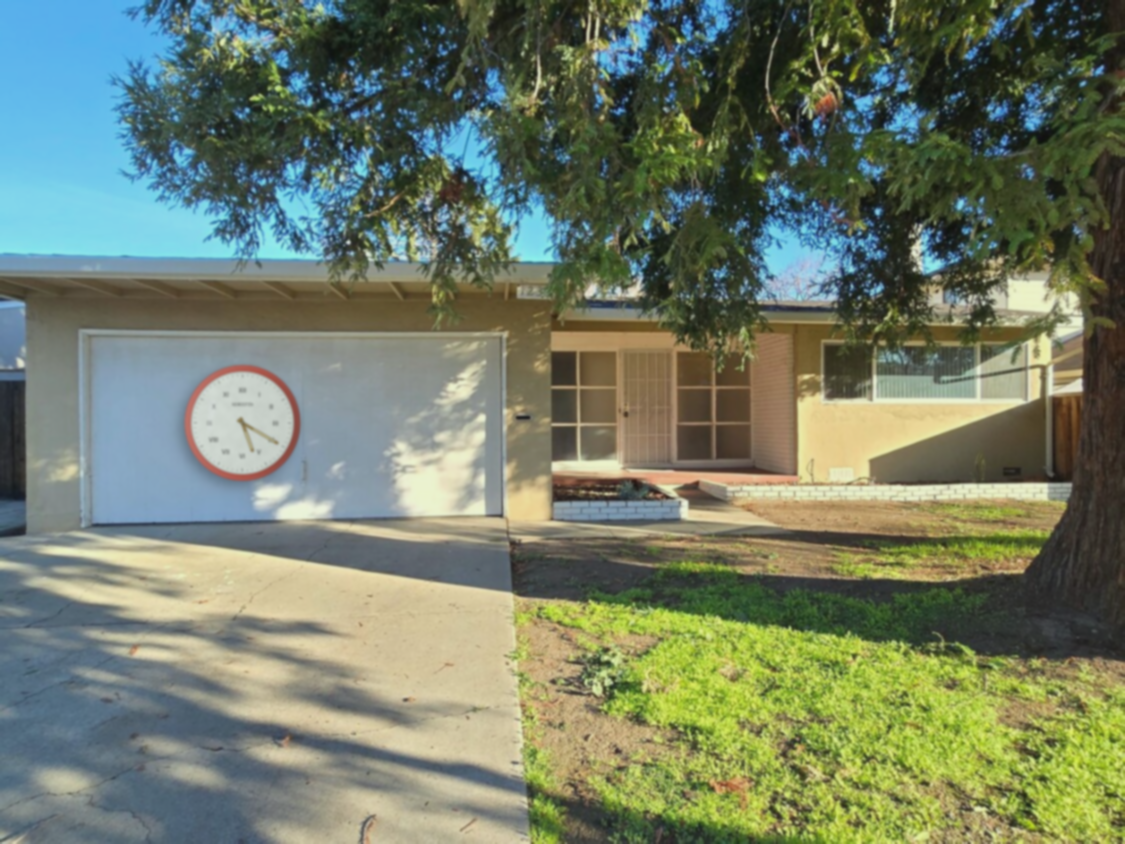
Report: 5:20
